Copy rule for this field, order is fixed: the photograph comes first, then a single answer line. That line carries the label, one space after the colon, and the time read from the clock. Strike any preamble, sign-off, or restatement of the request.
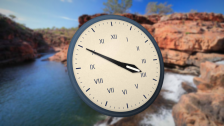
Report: 3:50
